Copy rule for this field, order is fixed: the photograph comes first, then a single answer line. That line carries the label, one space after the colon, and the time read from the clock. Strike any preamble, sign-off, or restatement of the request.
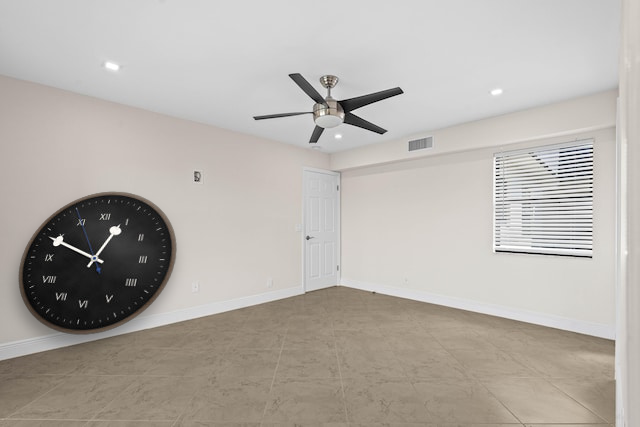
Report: 12:48:55
